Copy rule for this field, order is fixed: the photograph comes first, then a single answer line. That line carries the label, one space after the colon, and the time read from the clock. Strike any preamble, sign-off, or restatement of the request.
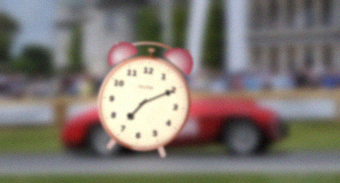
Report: 7:10
